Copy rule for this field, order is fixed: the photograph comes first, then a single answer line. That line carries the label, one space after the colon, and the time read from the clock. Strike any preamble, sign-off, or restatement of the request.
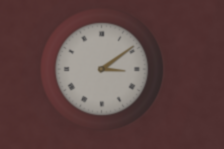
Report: 3:09
